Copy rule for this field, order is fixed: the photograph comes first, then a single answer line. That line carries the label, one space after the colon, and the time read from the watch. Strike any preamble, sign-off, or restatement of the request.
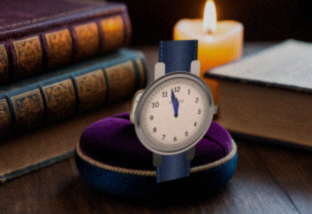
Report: 11:58
